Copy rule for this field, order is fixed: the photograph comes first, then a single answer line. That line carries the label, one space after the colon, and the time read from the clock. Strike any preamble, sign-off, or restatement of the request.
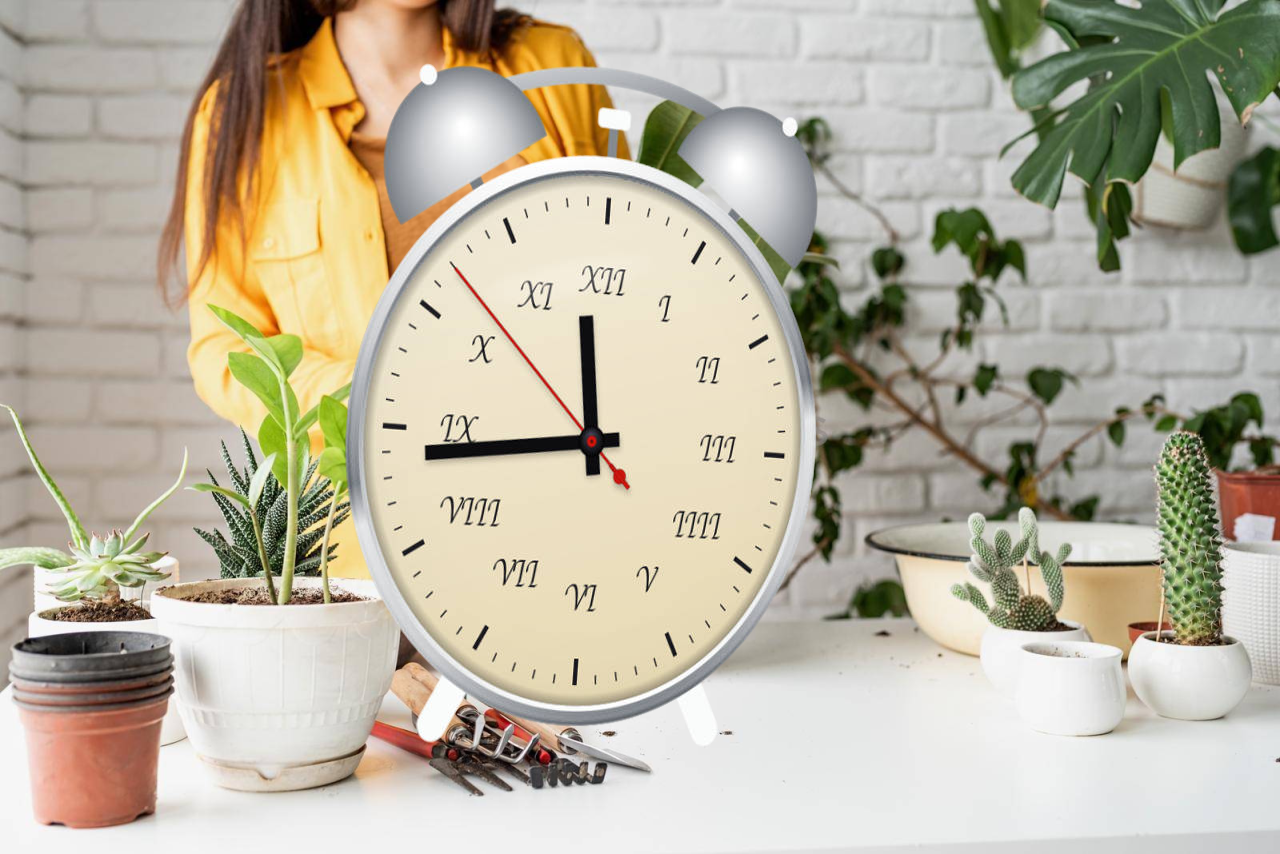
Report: 11:43:52
